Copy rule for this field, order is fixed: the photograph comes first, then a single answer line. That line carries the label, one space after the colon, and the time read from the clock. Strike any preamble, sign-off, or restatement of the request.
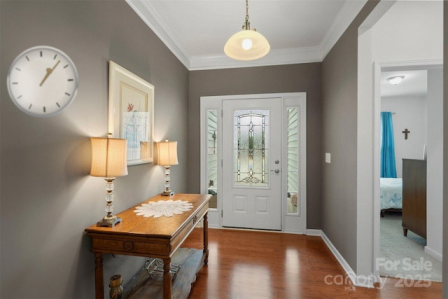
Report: 1:07
